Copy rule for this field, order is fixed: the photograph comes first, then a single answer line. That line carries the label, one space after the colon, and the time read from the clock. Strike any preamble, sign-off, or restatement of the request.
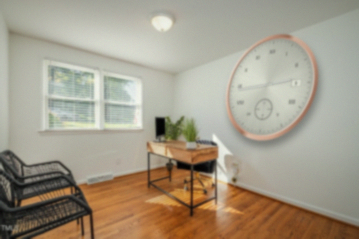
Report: 2:44
